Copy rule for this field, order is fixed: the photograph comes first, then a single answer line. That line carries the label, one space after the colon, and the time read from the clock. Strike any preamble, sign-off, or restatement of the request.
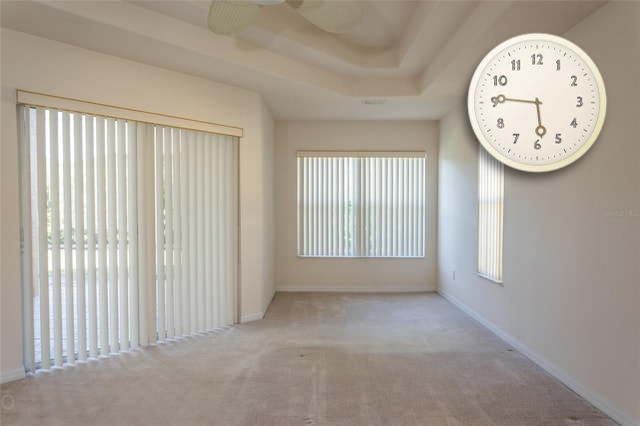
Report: 5:46
